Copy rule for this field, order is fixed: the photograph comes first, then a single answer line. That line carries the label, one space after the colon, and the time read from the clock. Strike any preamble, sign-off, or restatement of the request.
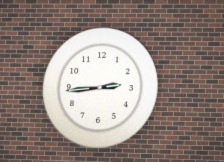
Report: 2:44
